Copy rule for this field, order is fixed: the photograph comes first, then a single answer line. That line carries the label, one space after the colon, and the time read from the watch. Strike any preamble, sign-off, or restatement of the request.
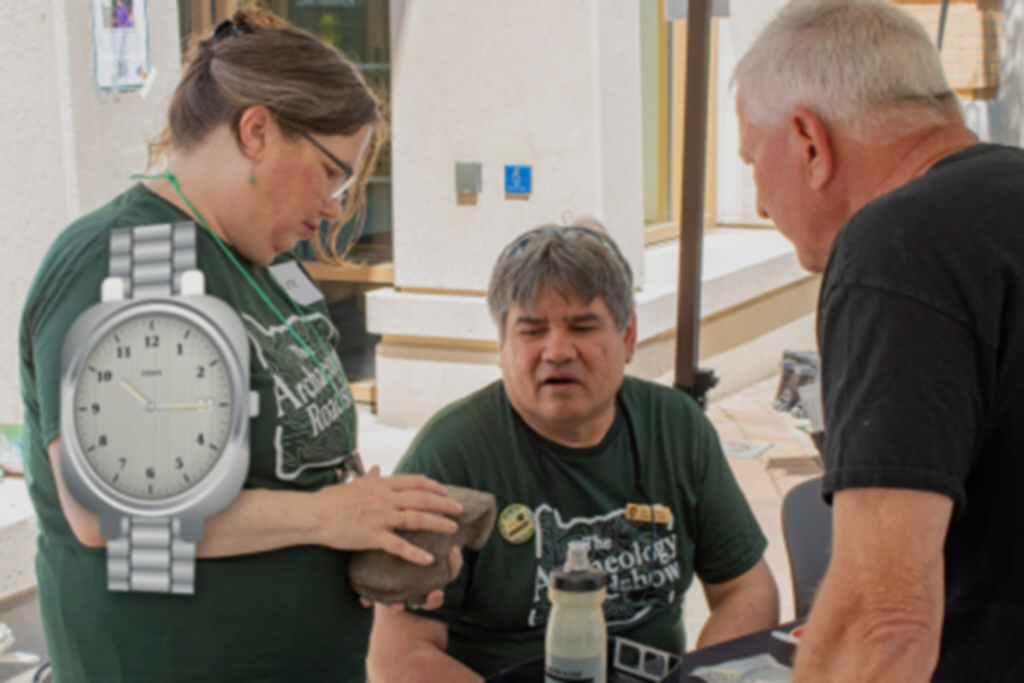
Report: 10:15
